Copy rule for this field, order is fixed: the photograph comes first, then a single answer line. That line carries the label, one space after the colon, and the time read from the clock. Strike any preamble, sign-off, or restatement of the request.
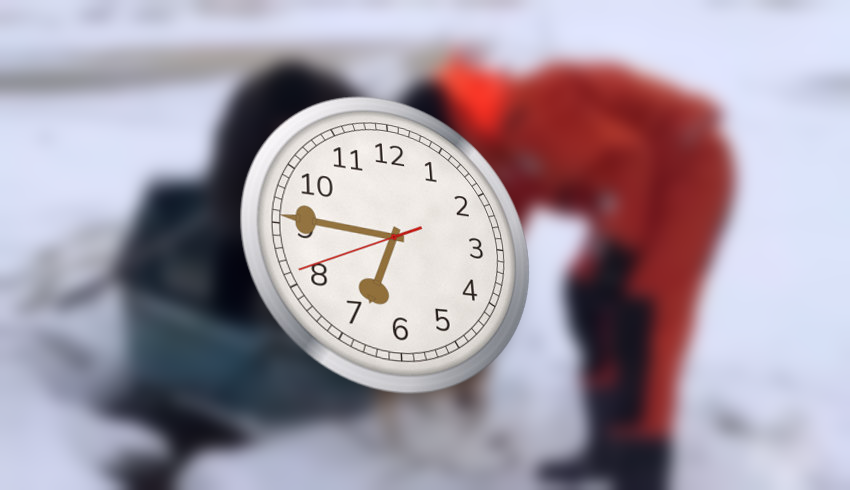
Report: 6:45:41
